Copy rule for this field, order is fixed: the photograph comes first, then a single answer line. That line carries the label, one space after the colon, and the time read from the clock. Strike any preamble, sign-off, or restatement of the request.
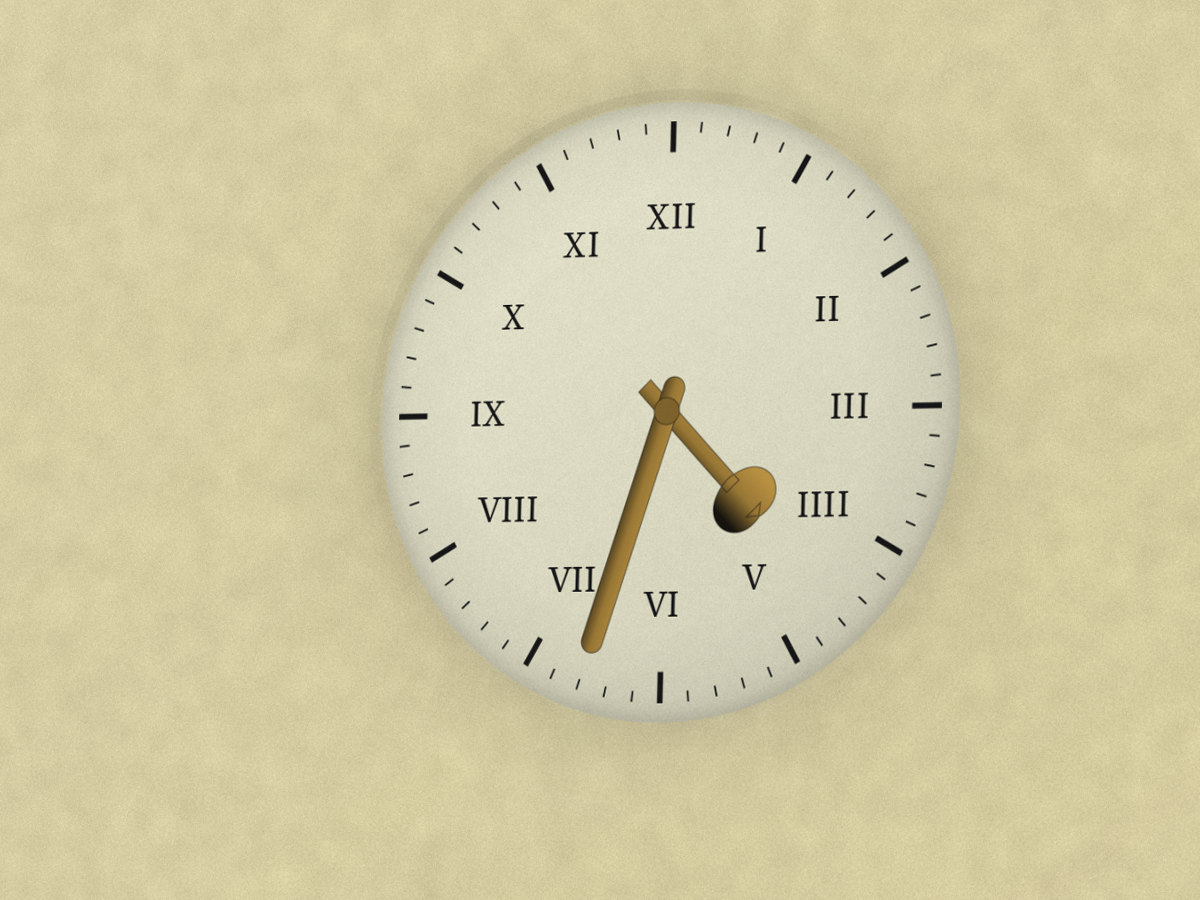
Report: 4:33
